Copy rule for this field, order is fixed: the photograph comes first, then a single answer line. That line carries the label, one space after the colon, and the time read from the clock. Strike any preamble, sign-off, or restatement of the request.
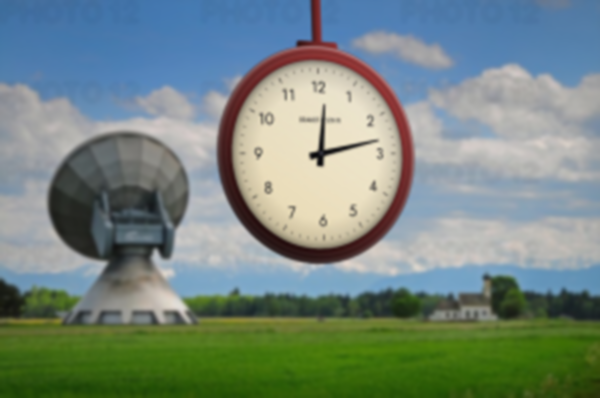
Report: 12:13
